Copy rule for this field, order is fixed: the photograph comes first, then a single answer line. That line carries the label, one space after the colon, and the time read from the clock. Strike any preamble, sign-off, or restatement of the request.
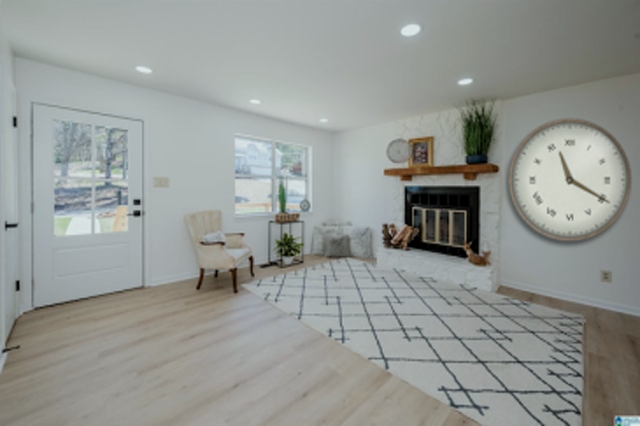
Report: 11:20
